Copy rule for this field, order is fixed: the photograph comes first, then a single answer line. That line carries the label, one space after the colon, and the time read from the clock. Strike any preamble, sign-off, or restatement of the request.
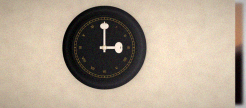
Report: 3:00
